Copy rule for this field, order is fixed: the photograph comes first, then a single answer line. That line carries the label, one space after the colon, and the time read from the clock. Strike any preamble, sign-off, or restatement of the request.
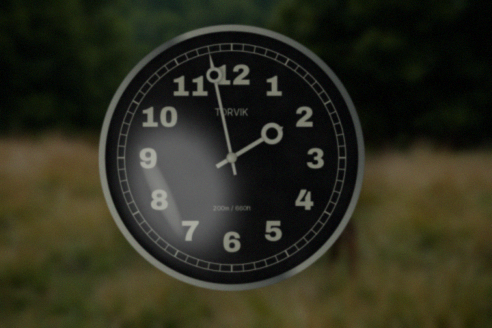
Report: 1:58
